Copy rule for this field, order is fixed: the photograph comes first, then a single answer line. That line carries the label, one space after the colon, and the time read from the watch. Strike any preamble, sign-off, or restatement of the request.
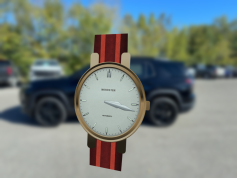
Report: 3:17
